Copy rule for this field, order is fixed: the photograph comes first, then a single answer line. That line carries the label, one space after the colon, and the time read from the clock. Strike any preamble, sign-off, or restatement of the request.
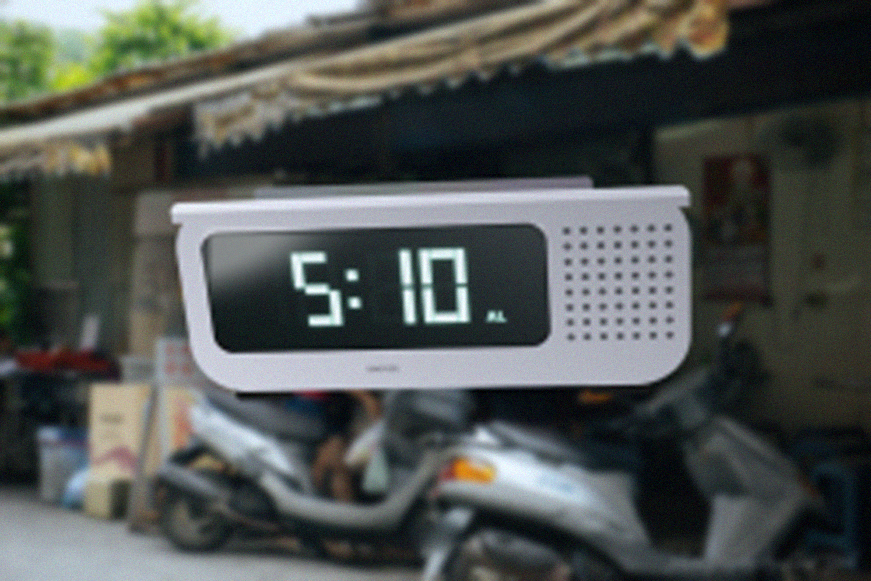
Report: 5:10
